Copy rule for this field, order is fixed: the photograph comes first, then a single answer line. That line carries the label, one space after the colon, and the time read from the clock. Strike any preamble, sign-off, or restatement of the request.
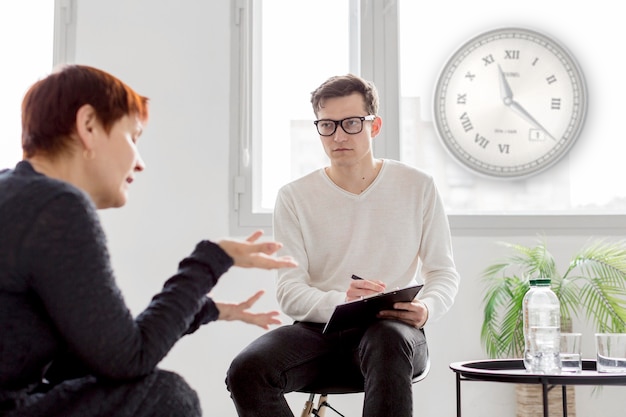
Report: 11:21
